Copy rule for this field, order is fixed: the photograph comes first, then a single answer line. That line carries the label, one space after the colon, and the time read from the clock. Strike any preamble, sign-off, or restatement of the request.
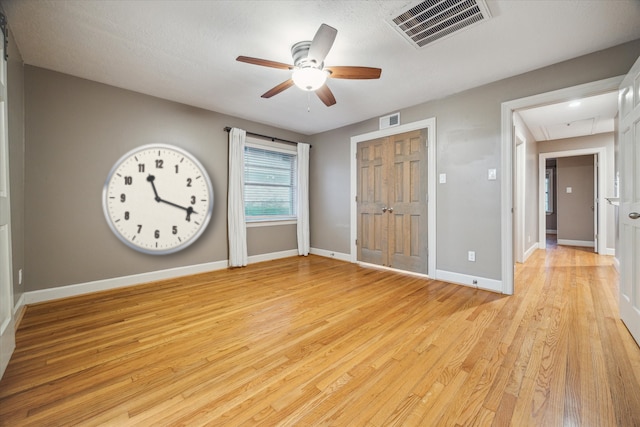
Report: 11:18
